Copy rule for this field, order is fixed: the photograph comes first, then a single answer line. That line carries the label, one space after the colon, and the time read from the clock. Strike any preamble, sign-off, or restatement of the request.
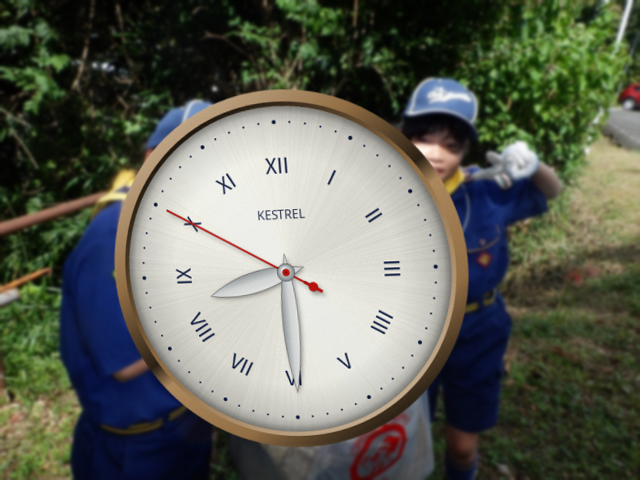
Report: 8:29:50
